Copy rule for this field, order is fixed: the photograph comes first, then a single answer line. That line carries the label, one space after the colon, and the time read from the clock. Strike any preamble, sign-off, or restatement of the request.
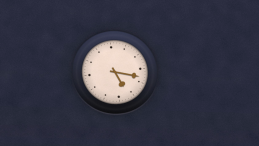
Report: 5:18
